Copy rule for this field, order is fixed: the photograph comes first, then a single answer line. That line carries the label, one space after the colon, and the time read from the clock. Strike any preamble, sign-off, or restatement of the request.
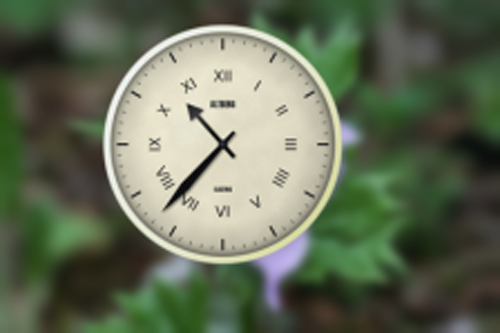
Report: 10:37
